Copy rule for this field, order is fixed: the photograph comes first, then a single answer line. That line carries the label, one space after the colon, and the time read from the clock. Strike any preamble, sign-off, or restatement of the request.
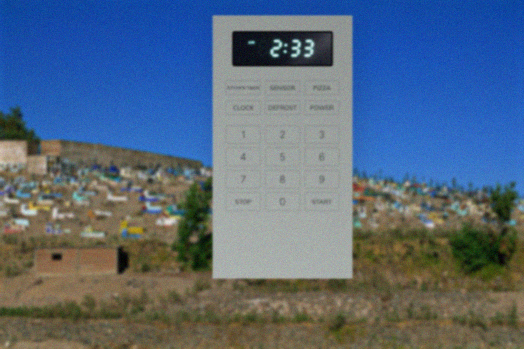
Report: 2:33
